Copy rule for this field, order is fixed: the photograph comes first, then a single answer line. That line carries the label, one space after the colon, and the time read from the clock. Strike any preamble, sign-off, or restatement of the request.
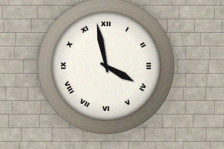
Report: 3:58
